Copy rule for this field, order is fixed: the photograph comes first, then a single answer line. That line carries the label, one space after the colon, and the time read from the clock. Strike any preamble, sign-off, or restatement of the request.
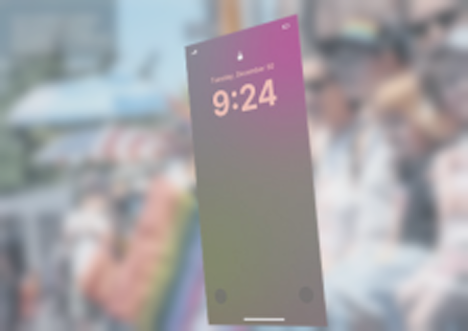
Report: 9:24
